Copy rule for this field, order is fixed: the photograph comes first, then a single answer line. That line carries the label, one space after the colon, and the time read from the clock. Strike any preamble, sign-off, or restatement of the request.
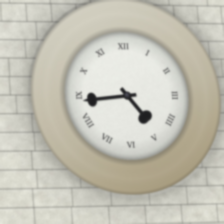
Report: 4:44
